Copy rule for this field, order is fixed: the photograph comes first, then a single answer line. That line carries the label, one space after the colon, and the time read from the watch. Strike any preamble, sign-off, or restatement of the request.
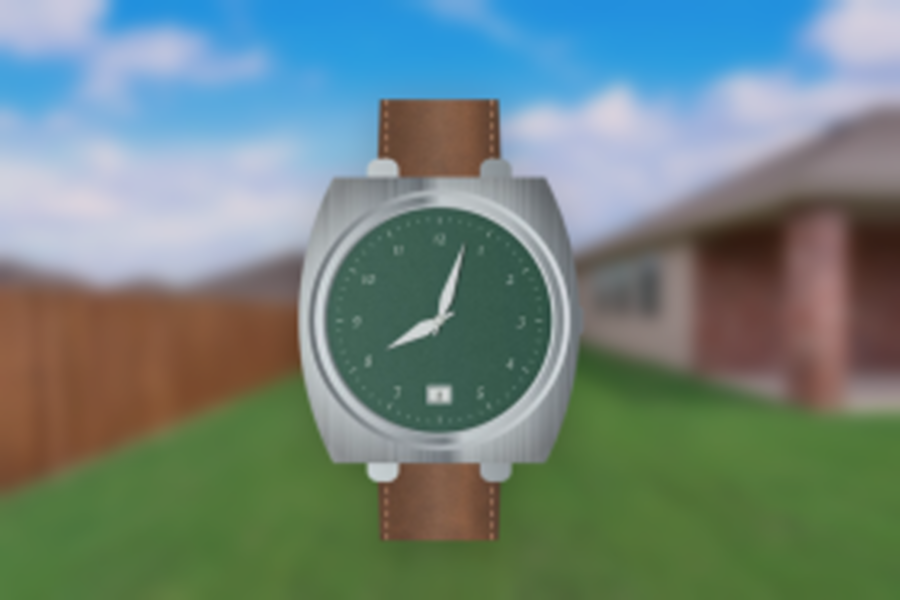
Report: 8:03
